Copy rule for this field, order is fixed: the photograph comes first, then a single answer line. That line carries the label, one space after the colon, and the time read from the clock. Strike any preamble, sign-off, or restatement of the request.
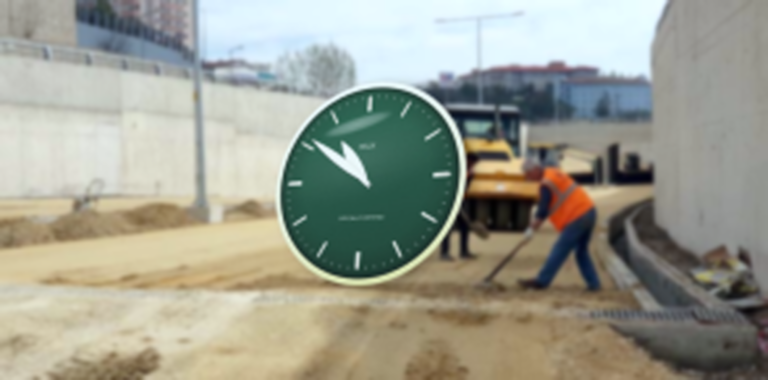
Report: 10:51
